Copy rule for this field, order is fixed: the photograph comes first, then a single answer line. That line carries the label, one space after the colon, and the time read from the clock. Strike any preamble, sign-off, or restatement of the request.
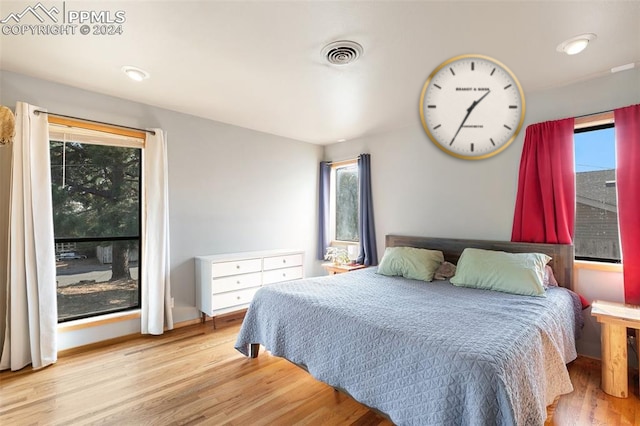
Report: 1:35
